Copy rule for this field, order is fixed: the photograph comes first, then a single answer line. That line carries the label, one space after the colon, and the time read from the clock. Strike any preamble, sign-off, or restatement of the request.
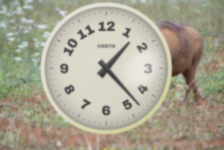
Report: 1:23
